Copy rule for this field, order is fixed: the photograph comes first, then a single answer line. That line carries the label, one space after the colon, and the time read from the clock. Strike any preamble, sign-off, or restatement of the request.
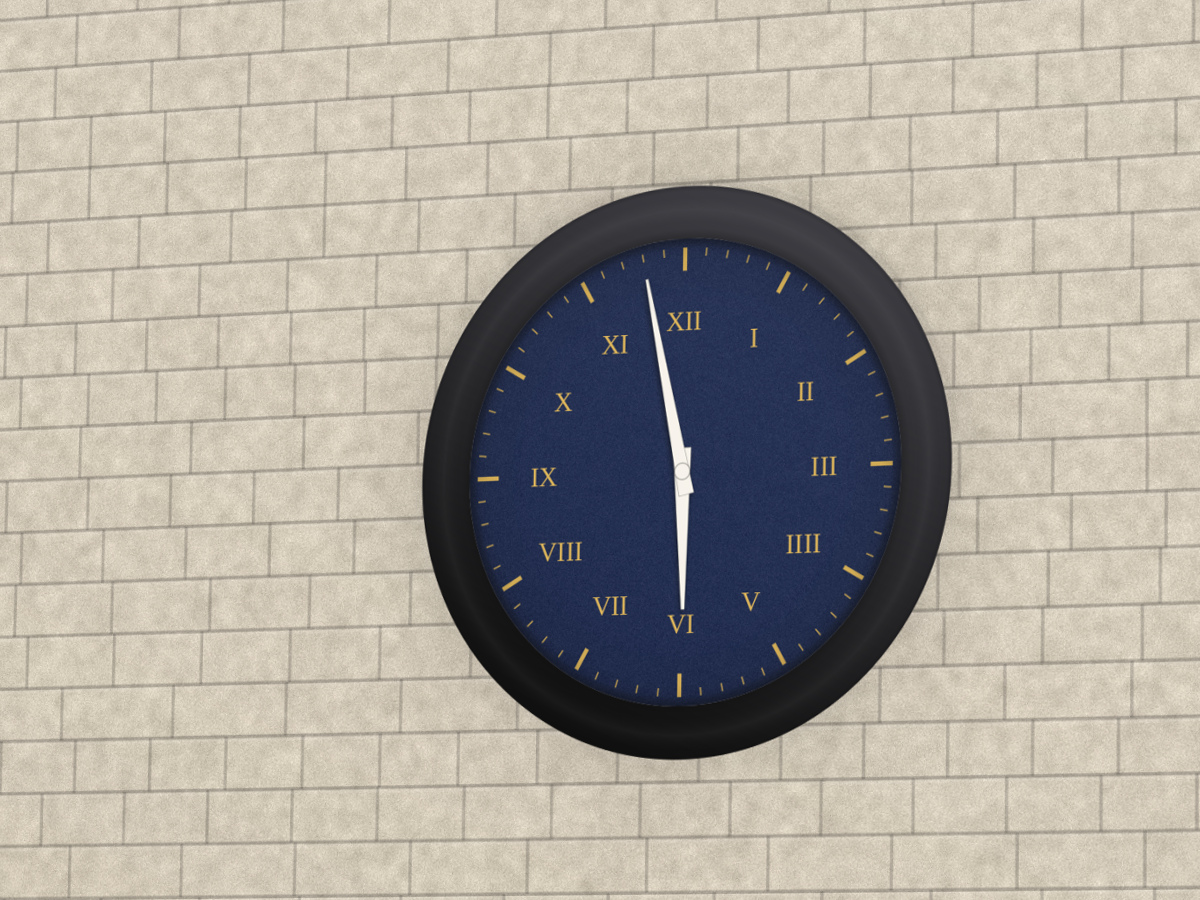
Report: 5:58
